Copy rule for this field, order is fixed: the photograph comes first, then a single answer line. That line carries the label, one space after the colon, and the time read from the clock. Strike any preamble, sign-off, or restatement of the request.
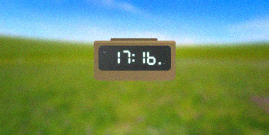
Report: 17:16
